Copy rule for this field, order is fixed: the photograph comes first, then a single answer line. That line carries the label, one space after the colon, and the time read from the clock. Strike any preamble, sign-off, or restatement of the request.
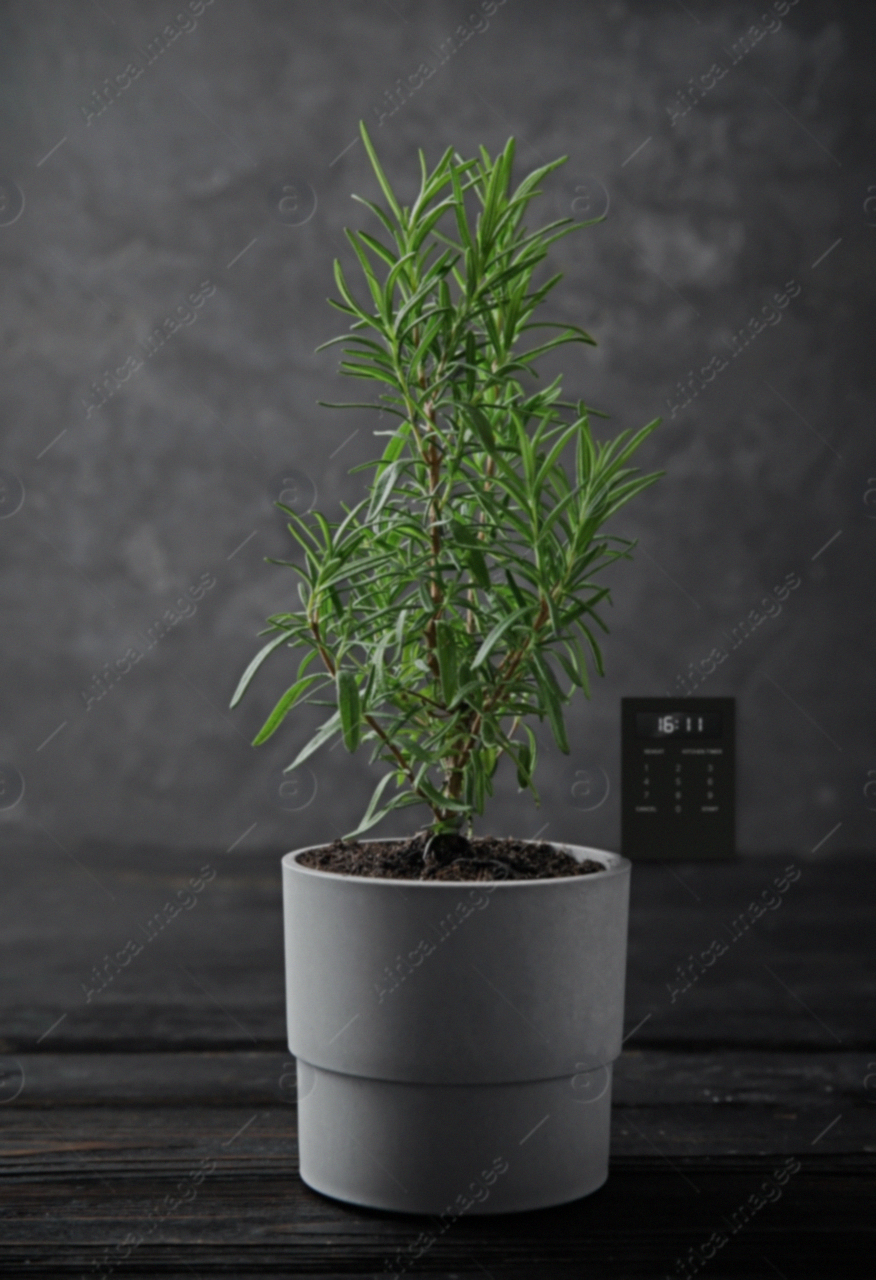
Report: 16:11
